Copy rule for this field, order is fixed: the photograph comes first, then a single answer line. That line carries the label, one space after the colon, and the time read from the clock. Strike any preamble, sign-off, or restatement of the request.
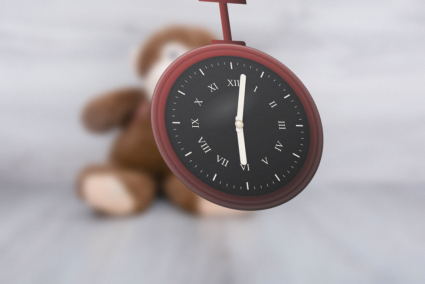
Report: 6:02
